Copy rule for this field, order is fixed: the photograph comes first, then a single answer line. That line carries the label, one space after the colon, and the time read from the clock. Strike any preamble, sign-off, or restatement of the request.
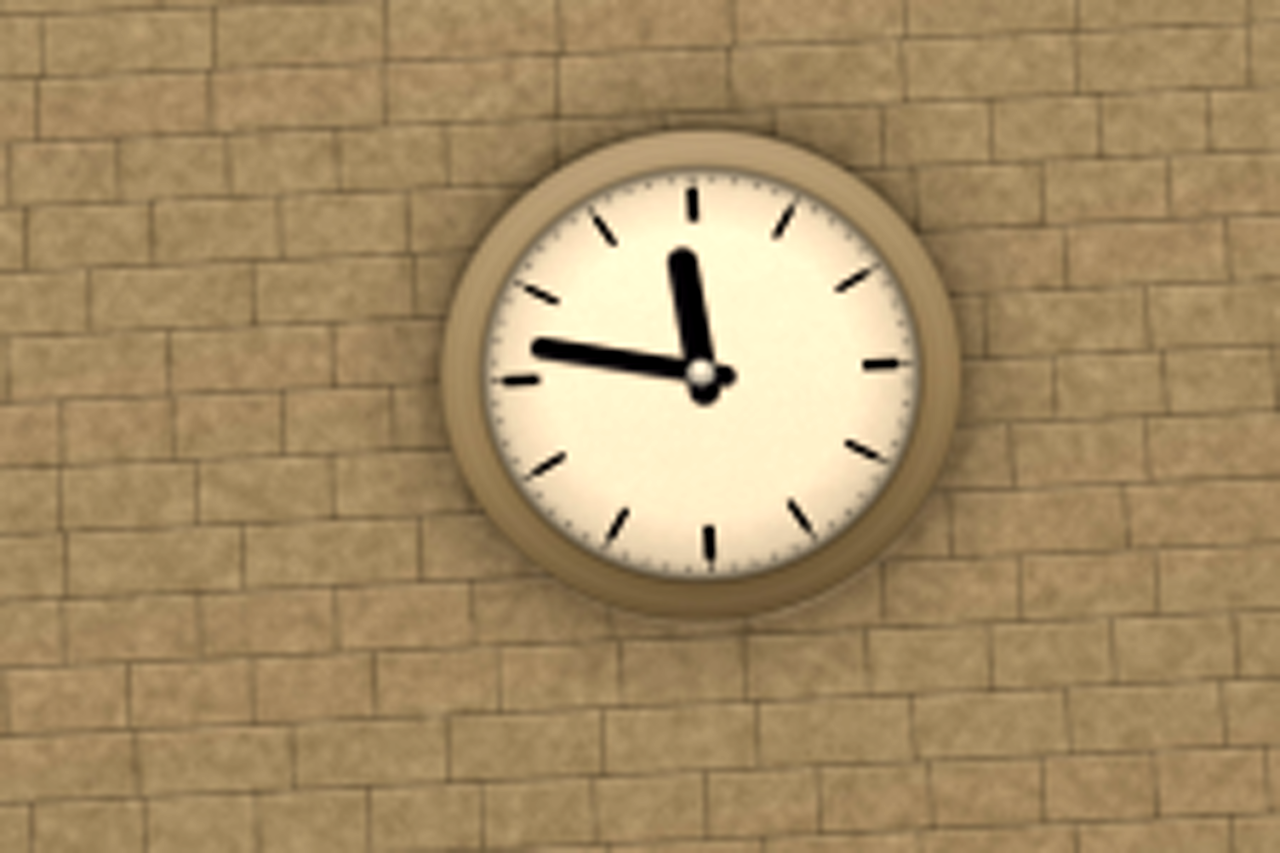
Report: 11:47
